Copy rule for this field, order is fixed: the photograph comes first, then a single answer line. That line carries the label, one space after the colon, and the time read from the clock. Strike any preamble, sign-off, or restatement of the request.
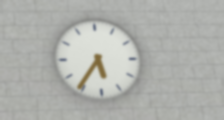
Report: 5:36
